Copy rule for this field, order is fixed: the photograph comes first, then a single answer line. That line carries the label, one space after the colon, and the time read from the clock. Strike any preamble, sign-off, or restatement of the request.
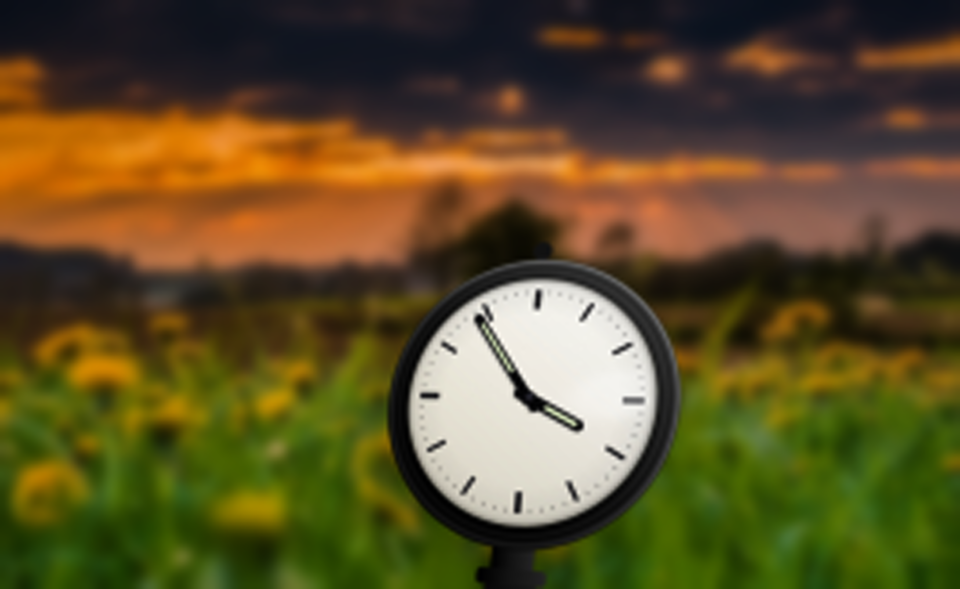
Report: 3:54
